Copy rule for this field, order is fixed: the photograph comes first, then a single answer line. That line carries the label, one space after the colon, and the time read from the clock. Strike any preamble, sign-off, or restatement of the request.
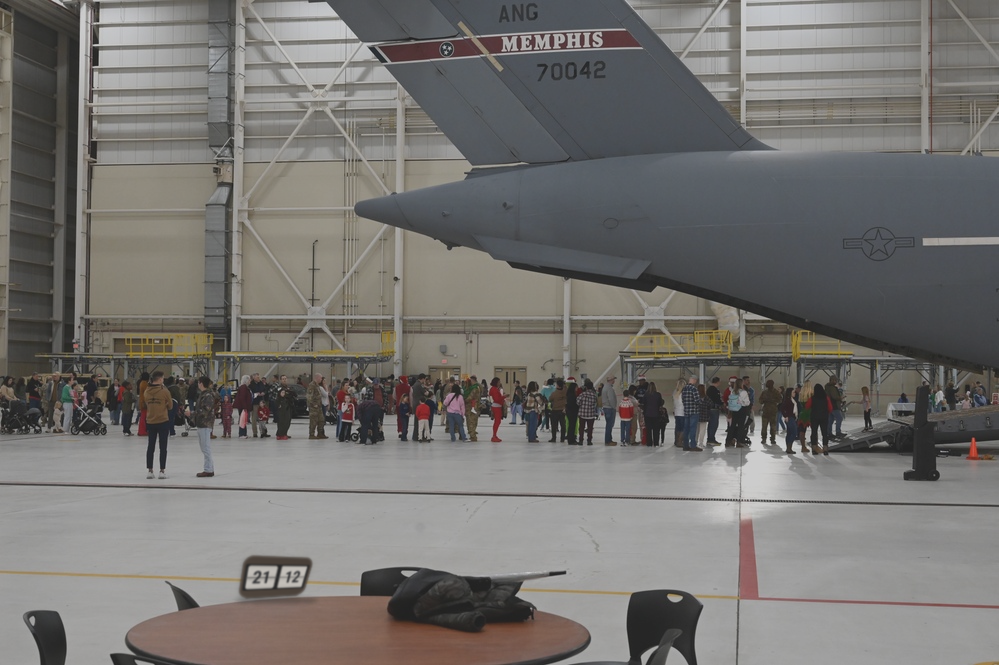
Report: 21:12
